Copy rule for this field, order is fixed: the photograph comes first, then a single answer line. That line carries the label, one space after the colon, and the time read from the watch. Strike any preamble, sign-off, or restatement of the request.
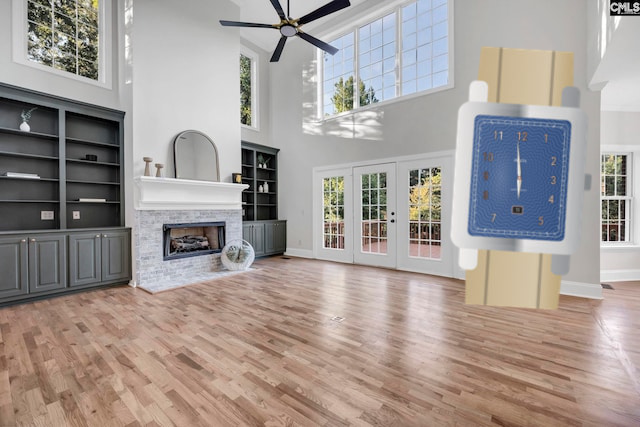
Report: 5:59
